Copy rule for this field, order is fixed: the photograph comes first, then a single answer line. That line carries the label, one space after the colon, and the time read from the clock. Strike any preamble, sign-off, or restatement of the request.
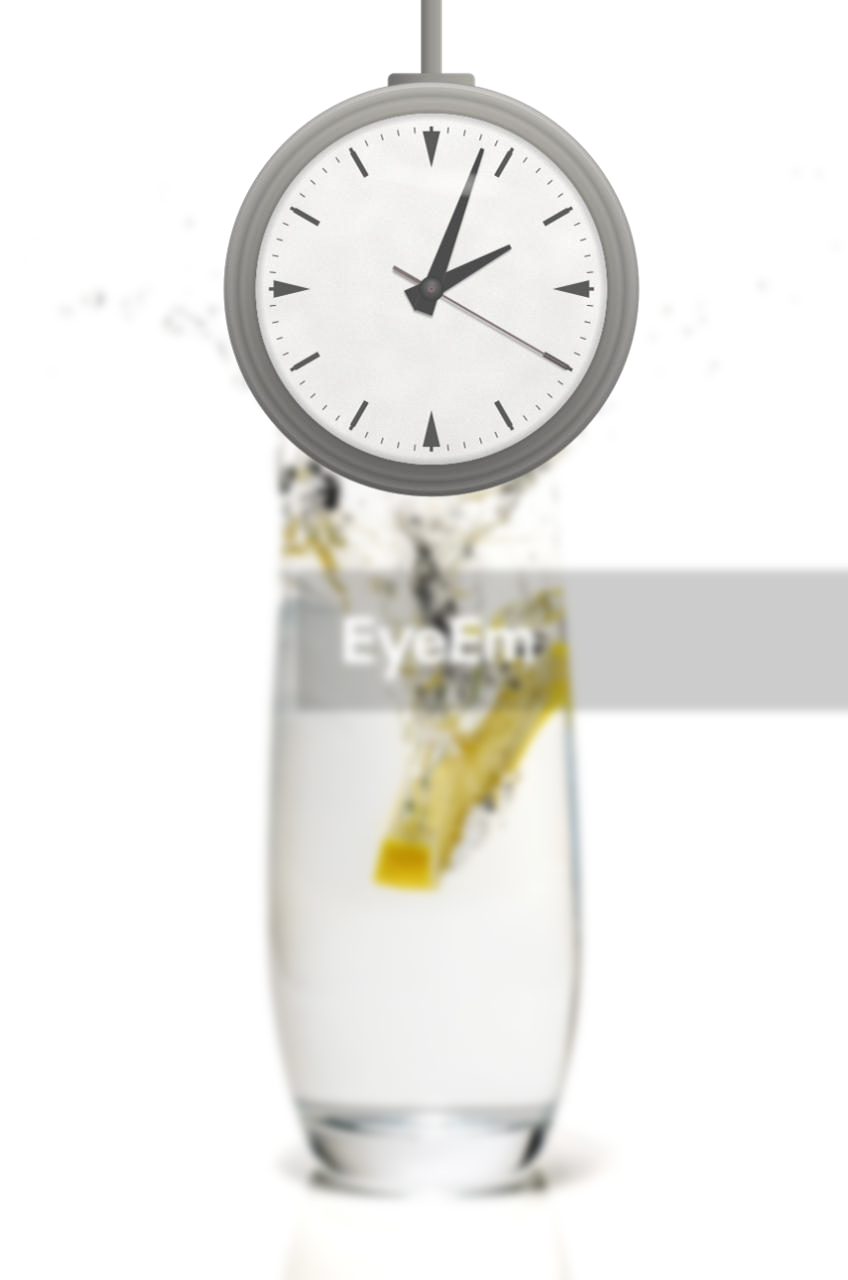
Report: 2:03:20
